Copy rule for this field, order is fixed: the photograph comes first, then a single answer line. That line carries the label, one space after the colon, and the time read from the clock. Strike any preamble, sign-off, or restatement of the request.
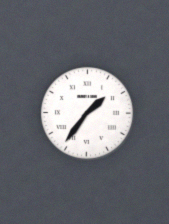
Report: 1:36
